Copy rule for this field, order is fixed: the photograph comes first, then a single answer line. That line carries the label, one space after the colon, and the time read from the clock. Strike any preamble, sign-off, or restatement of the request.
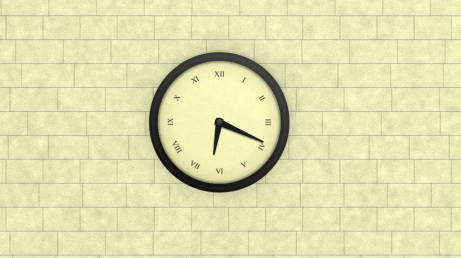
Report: 6:19
